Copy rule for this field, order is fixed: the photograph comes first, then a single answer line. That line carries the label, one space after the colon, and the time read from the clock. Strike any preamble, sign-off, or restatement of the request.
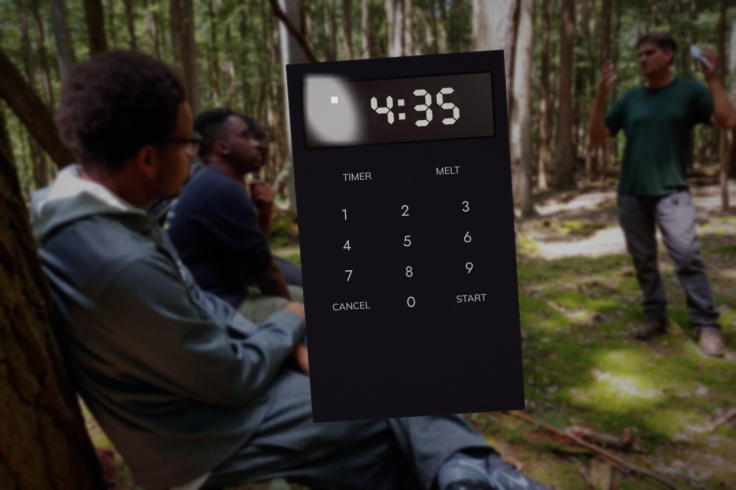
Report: 4:35
